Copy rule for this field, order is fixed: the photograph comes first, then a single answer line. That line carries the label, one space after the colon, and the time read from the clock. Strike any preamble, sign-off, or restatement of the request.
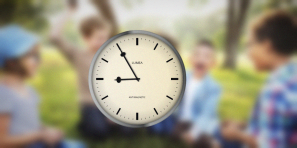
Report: 8:55
